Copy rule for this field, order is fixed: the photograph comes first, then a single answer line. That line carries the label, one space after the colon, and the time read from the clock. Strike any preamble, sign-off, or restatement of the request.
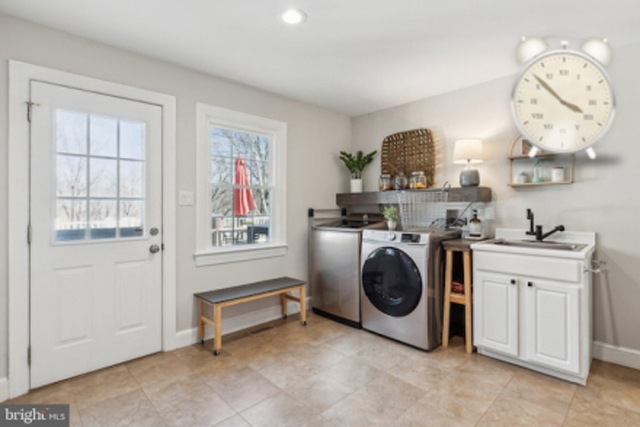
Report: 3:52
